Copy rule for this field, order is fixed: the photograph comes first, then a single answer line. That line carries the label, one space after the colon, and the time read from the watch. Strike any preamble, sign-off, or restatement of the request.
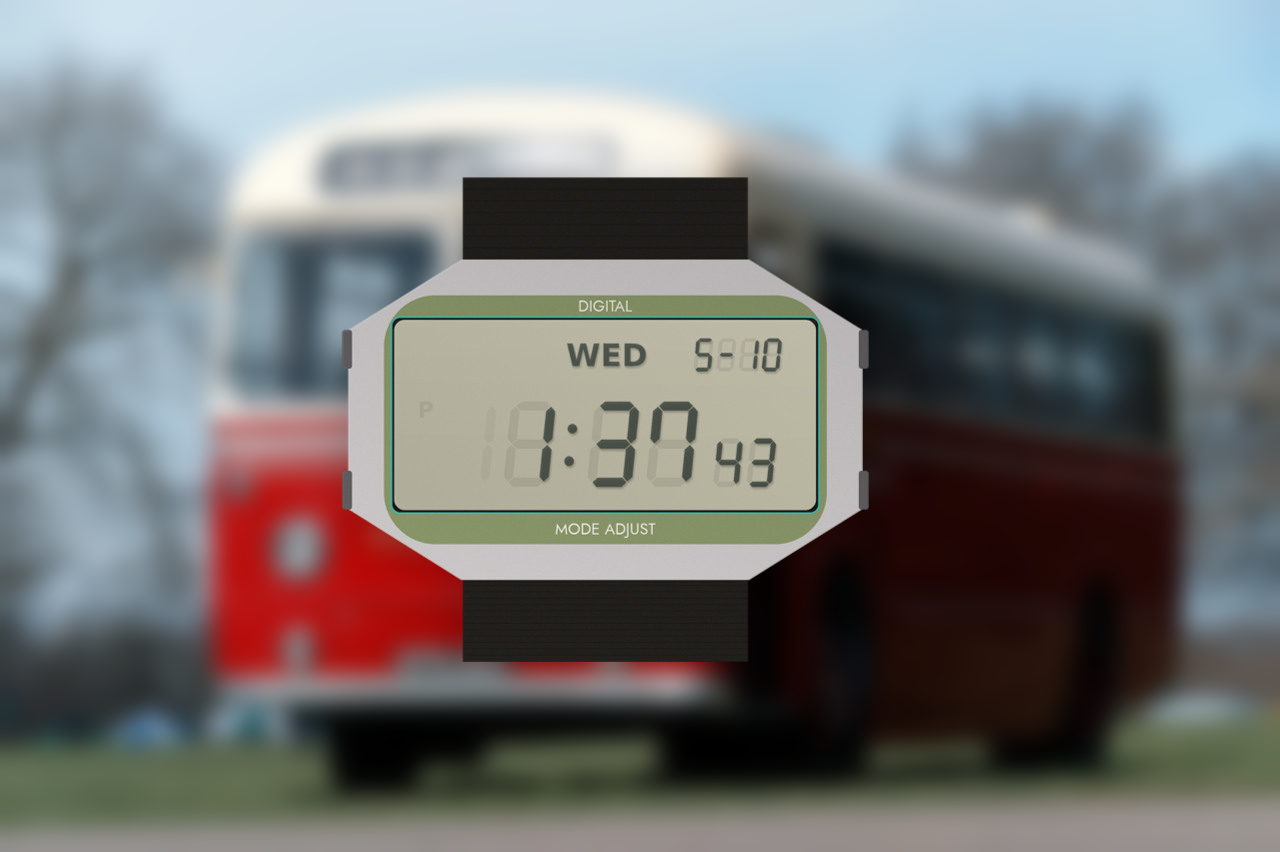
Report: 1:37:43
